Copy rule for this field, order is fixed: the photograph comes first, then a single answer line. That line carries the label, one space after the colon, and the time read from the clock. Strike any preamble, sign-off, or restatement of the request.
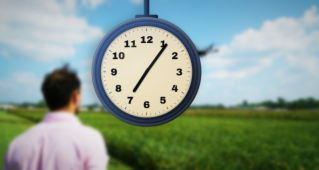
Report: 7:06
